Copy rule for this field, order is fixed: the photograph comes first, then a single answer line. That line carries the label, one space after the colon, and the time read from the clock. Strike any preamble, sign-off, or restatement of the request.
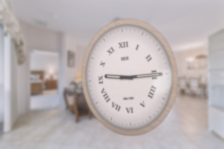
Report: 9:15
